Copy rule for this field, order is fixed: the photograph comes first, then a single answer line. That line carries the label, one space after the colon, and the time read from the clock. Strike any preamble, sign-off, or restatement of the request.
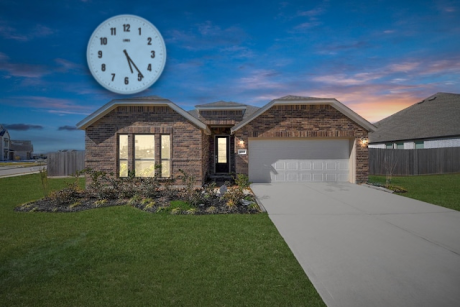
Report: 5:24
